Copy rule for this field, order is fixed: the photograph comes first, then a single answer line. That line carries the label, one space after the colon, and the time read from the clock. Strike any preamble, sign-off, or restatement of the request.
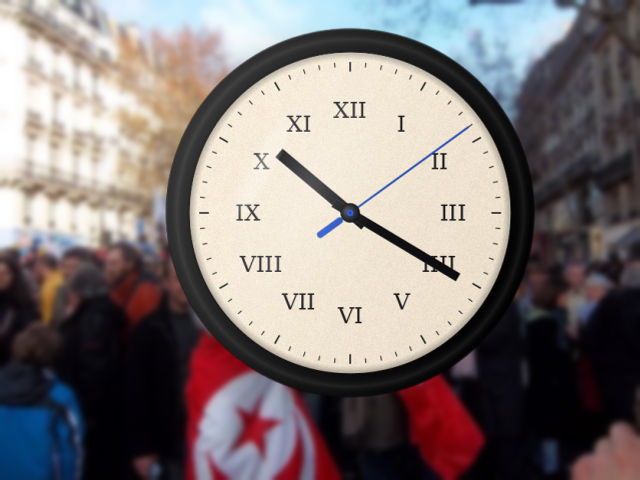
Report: 10:20:09
